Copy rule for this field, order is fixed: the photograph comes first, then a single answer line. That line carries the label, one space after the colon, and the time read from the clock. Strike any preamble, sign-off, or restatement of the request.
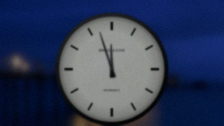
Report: 11:57
